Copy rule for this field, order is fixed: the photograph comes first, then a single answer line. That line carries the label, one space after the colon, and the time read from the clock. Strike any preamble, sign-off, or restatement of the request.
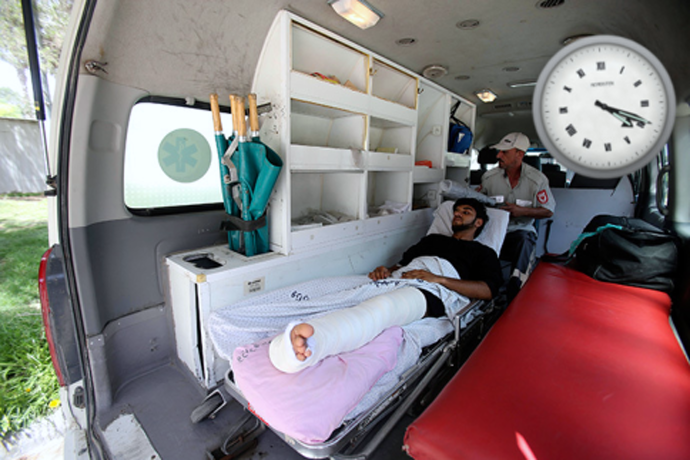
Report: 4:19
